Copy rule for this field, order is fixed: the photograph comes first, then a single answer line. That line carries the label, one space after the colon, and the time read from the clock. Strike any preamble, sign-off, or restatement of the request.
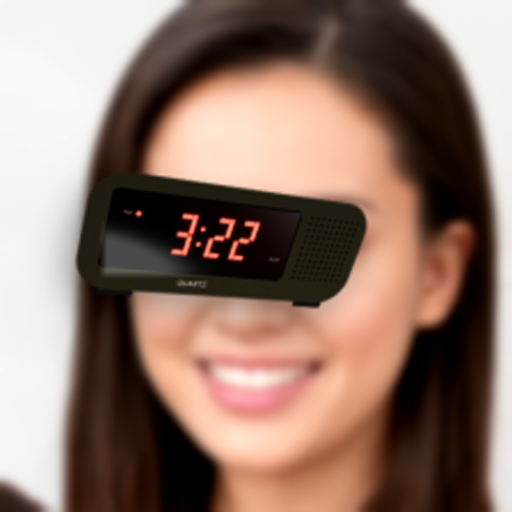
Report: 3:22
